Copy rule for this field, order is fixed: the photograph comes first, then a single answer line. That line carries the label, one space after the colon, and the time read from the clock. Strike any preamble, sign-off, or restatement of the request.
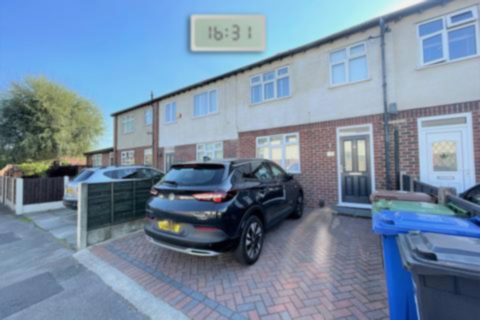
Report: 16:31
